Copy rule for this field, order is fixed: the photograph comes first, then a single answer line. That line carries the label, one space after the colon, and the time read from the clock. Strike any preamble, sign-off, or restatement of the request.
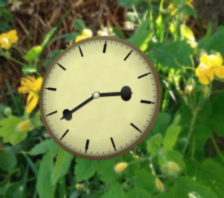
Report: 2:38
